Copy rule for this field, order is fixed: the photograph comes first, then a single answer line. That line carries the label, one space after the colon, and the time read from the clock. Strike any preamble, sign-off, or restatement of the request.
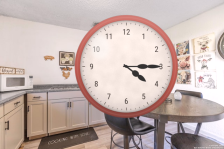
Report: 4:15
